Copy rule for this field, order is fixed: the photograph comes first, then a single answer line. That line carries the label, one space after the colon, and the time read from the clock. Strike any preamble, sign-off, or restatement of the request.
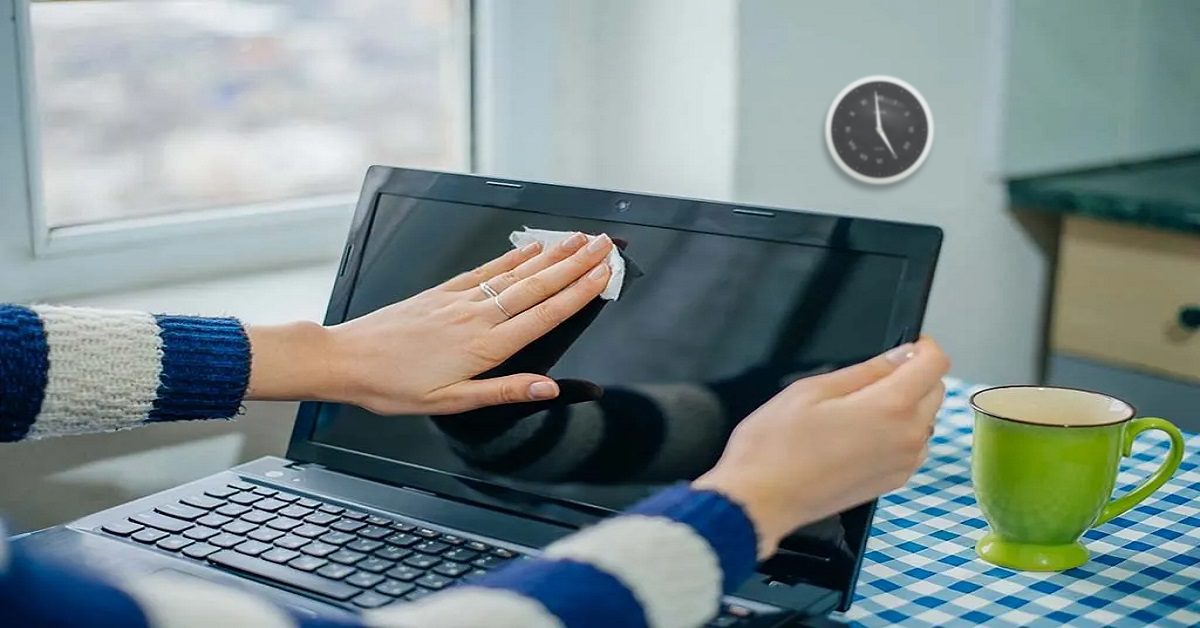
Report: 4:59
